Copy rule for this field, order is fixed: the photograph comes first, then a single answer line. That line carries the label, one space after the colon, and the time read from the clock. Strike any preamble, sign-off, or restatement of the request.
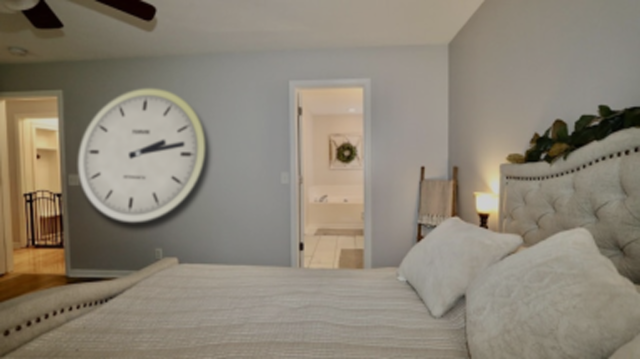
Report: 2:13
